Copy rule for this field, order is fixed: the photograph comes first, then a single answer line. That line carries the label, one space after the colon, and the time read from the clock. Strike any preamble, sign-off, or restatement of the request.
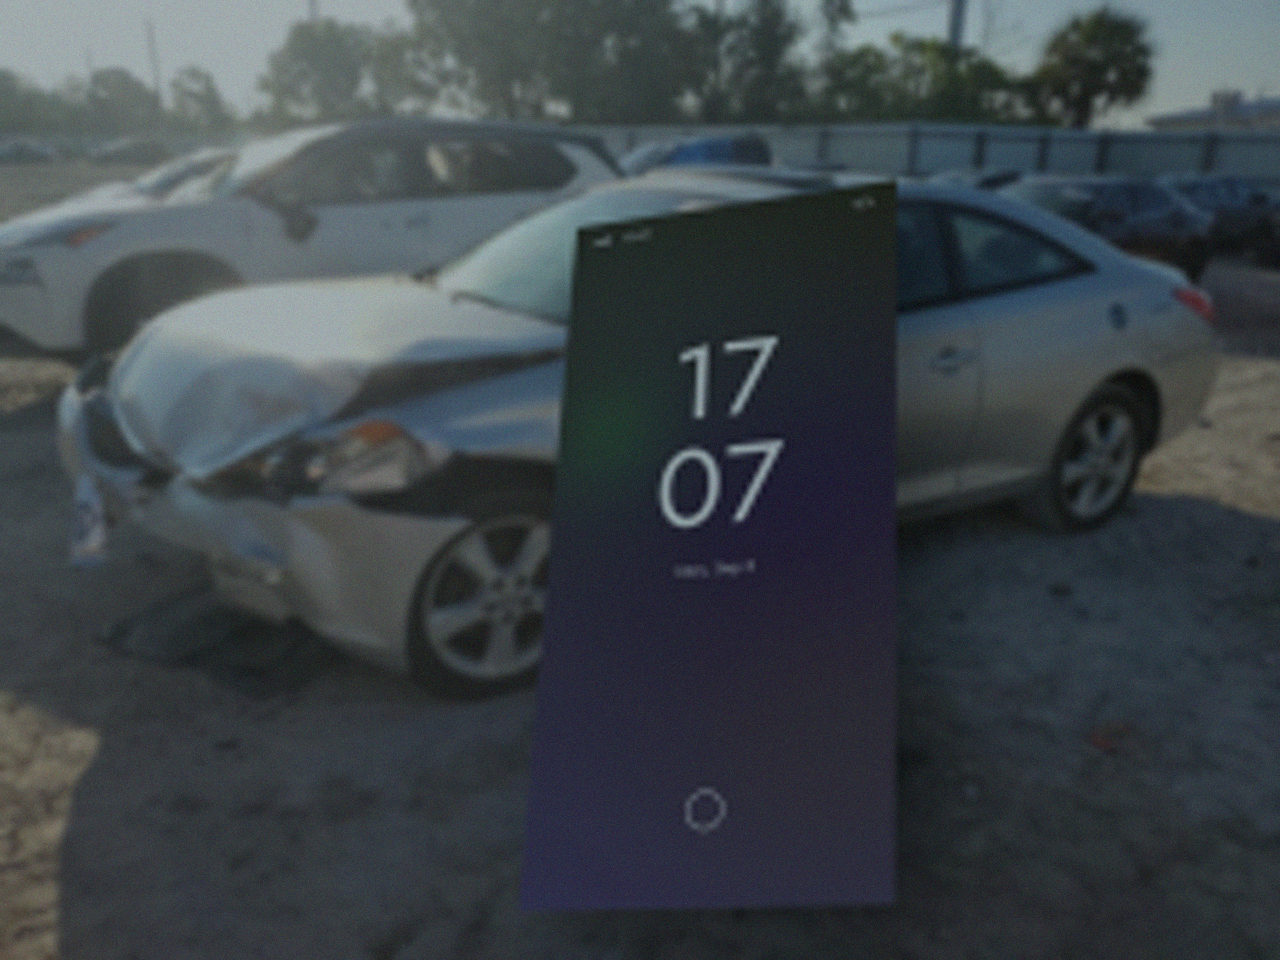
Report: 17:07
